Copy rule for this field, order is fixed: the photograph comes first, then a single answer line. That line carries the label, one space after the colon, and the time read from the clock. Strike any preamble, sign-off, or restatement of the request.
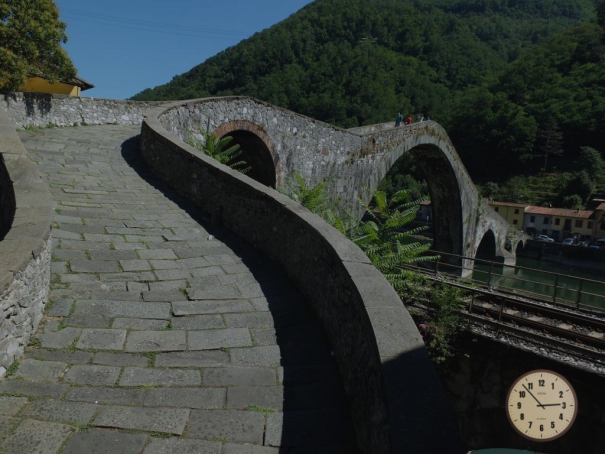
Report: 2:53
